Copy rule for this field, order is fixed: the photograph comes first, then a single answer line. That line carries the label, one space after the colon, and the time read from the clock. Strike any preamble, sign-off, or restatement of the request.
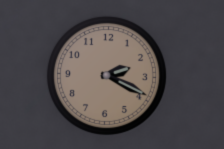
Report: 2:19
